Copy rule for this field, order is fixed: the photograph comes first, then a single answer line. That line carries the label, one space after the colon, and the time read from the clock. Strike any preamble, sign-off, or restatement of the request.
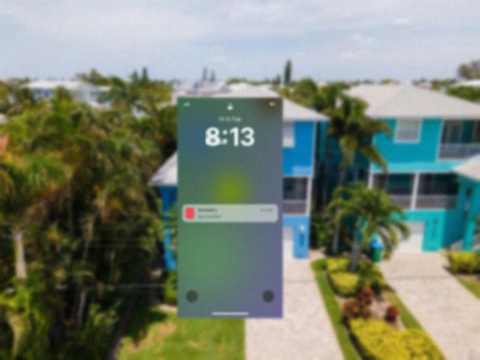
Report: 8:13
